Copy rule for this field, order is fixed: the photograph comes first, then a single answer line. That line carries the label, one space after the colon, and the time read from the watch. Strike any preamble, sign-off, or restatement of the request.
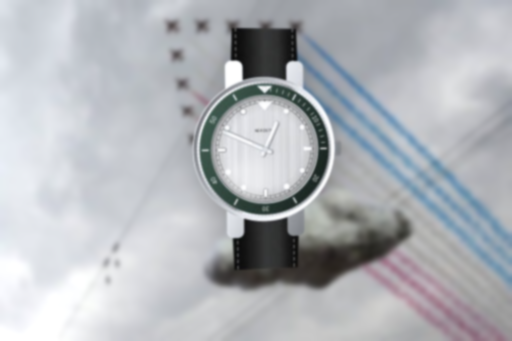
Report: 12:49
